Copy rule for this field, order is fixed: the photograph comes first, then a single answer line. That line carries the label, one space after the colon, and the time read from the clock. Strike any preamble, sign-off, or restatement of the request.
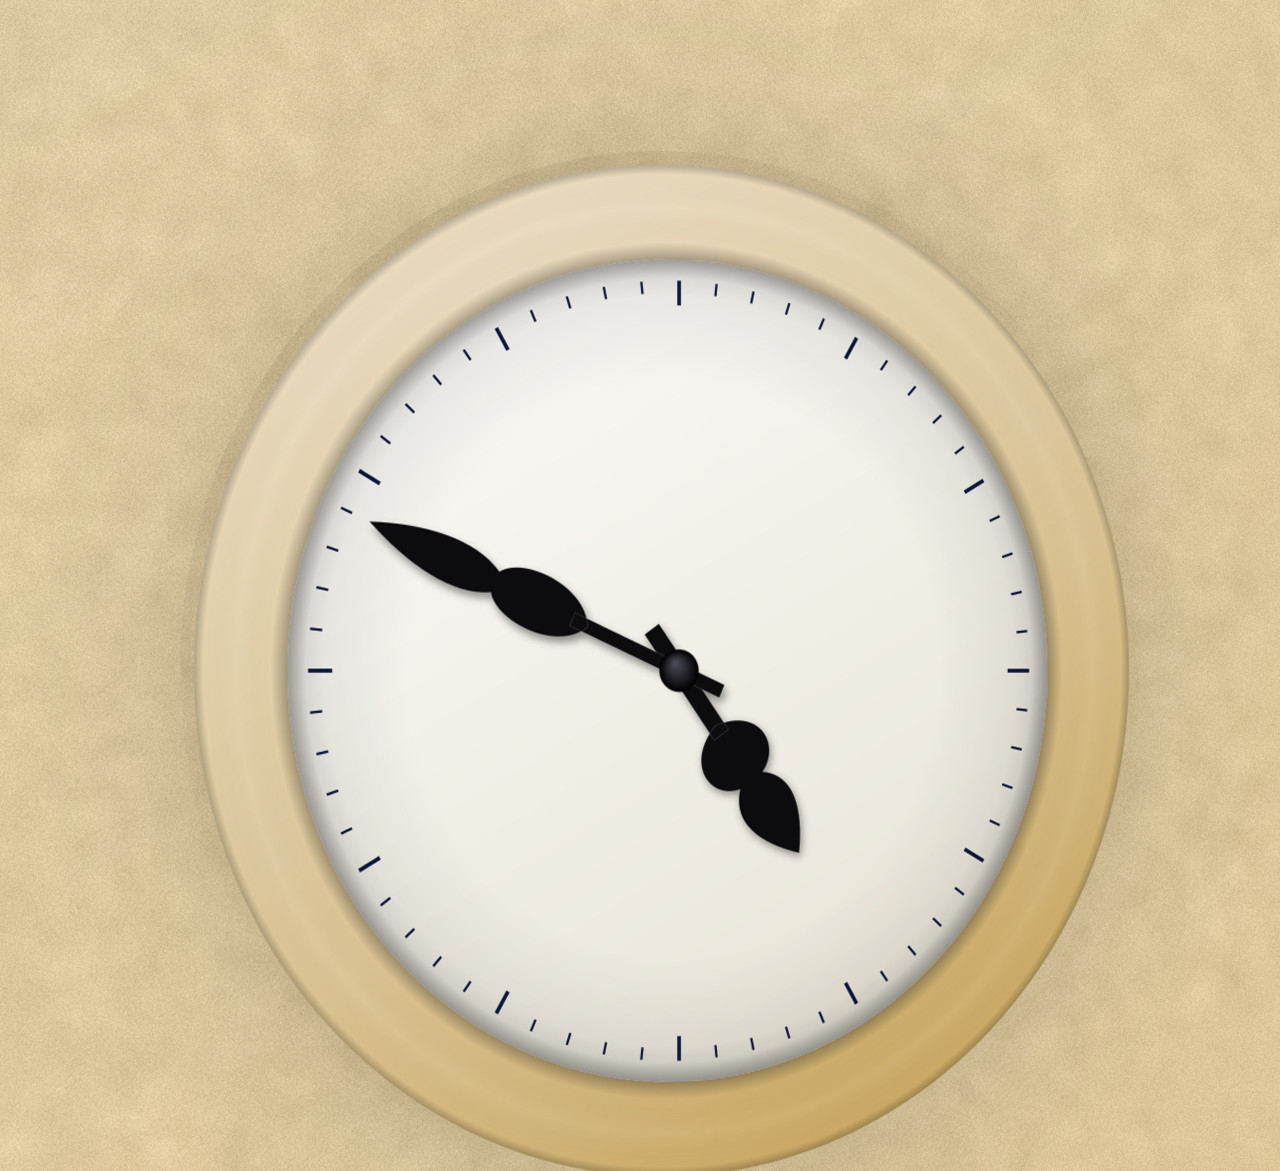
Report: 4:49
